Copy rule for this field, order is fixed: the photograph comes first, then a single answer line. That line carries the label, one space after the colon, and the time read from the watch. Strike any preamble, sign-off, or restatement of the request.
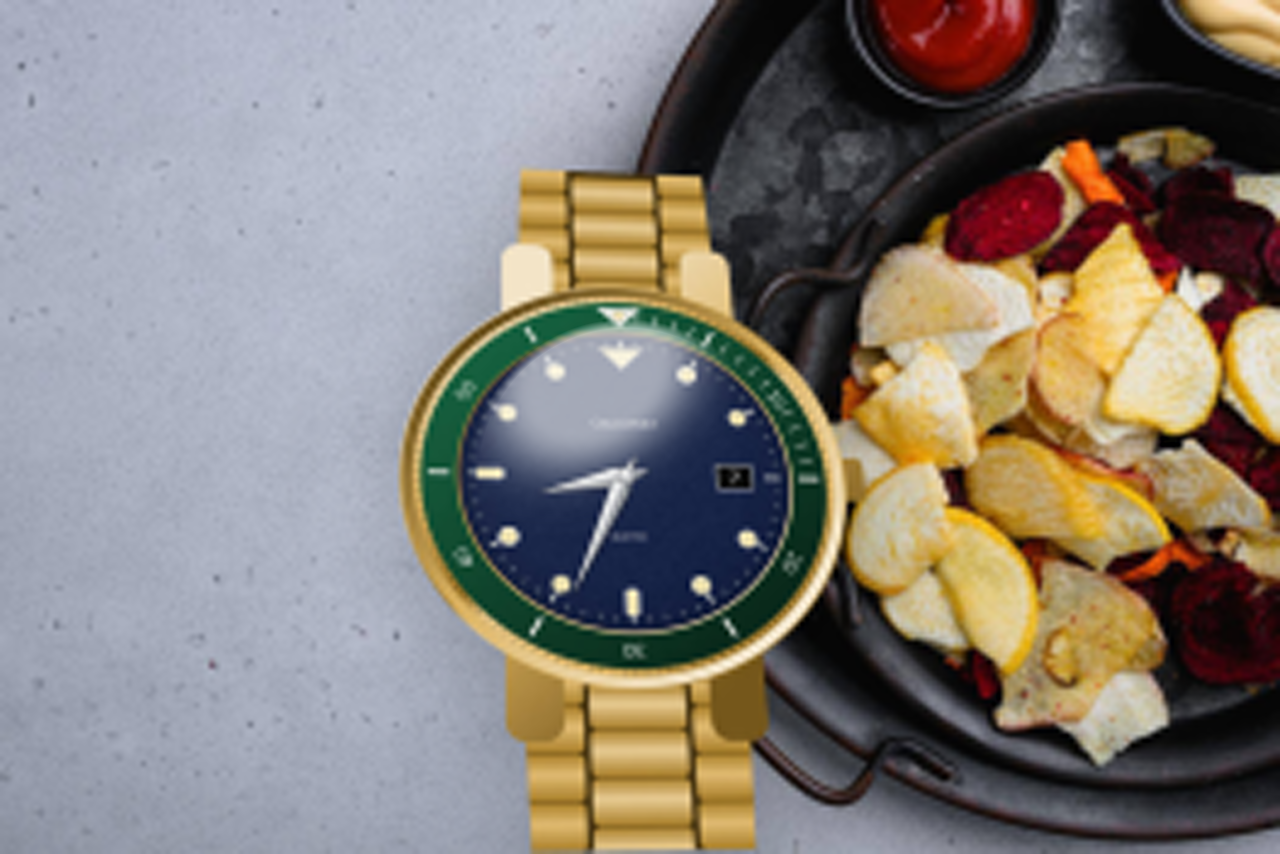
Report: 8:34
